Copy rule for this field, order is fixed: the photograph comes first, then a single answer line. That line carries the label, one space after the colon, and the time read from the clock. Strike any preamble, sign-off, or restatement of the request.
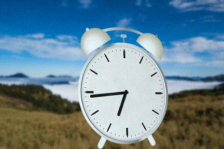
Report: 6:44
